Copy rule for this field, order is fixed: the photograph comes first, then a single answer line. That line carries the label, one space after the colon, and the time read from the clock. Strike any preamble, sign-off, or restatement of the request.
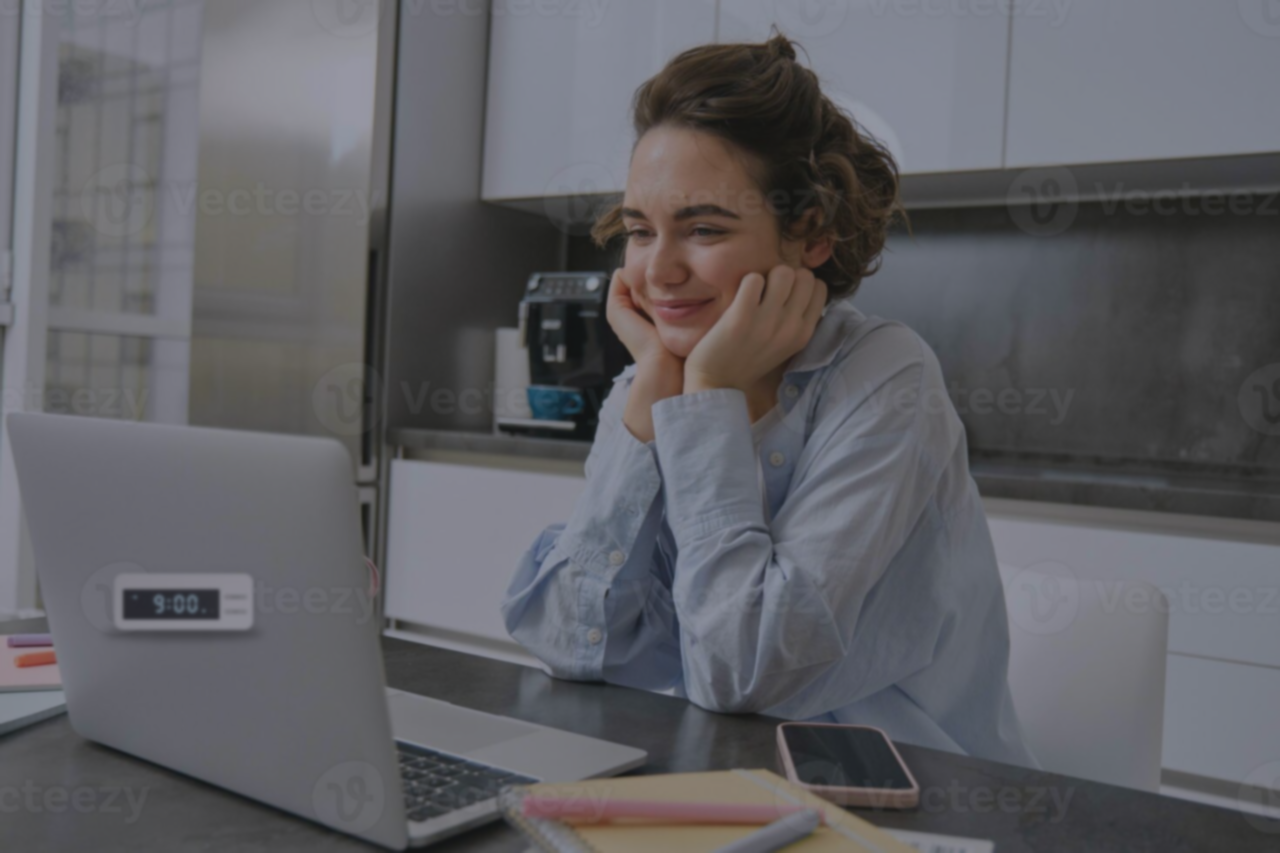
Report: 9:00
